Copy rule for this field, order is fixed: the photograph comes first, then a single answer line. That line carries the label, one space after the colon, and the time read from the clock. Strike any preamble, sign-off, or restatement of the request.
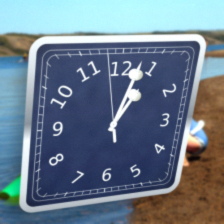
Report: 1:02:58
